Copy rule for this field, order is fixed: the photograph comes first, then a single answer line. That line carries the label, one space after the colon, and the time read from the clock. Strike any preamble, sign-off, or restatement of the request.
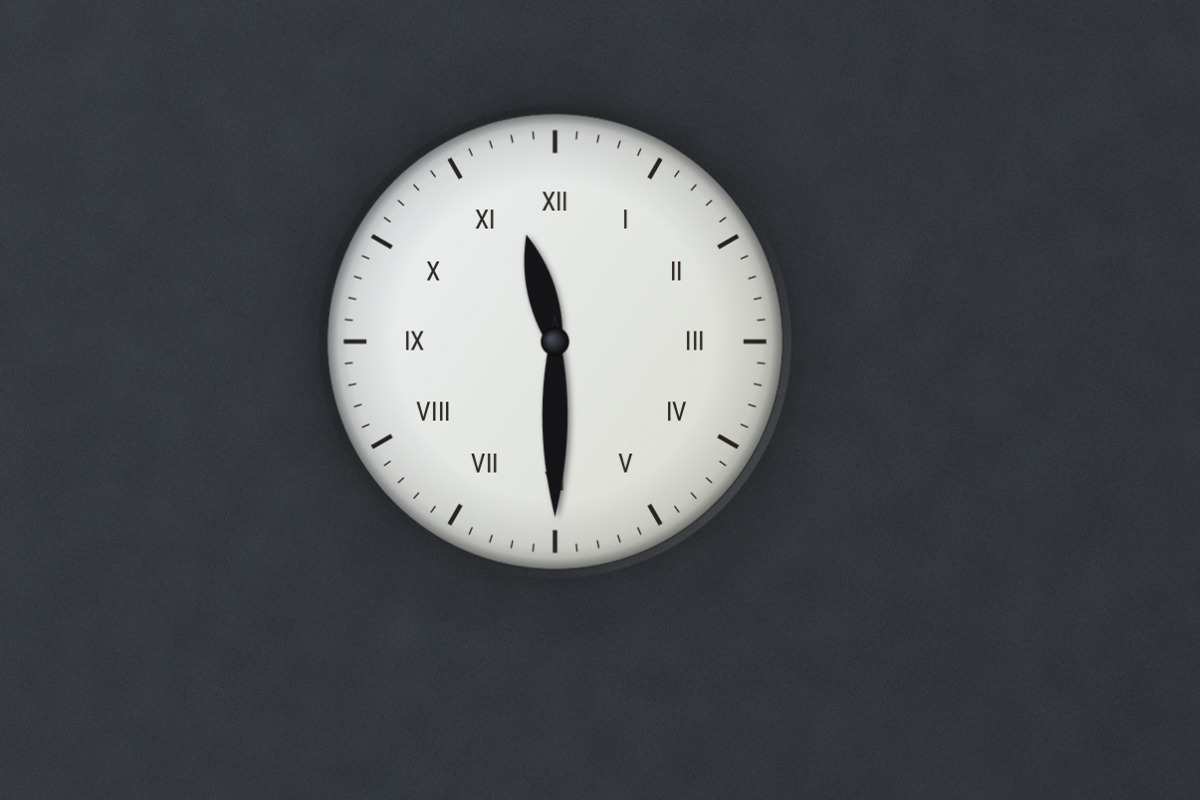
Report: 11:30
